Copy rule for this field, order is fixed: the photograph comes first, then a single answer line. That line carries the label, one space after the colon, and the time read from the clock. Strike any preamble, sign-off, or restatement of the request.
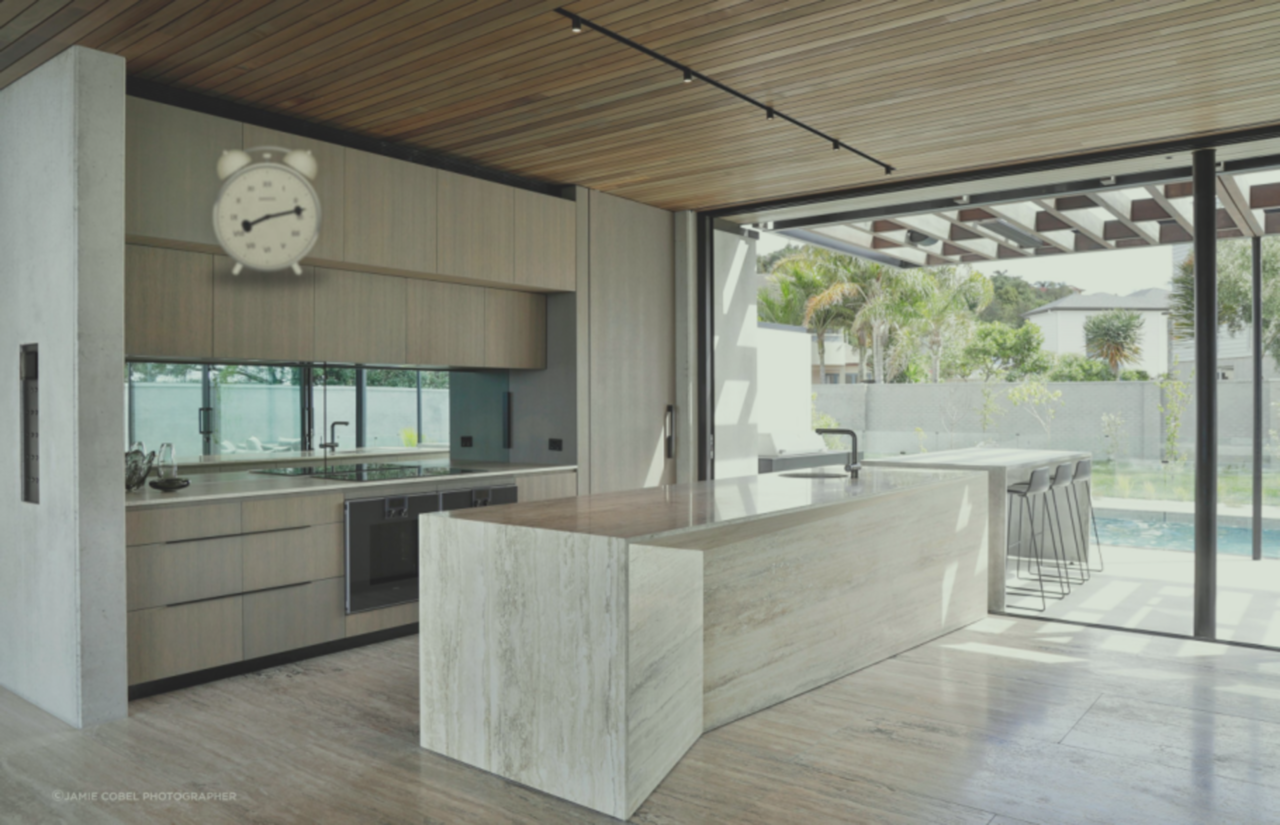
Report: 8:13
